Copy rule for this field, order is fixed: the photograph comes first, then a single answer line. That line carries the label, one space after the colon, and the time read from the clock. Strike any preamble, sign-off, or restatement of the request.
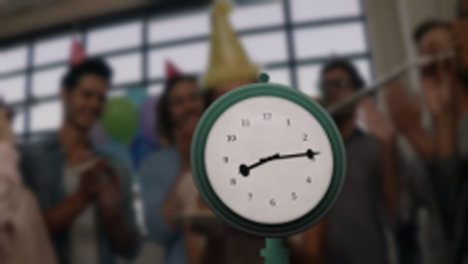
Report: 8:14
